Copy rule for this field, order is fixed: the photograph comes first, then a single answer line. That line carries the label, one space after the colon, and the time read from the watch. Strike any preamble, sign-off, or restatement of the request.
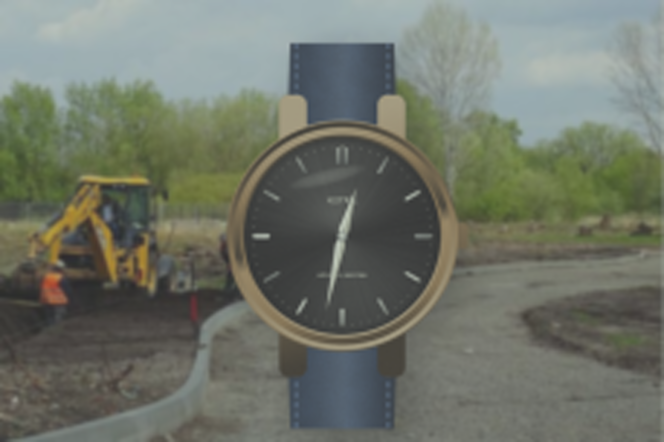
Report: 12:32
